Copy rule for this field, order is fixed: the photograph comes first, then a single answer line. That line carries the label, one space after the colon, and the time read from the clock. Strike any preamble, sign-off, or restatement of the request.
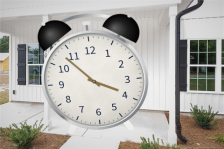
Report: 3:53
